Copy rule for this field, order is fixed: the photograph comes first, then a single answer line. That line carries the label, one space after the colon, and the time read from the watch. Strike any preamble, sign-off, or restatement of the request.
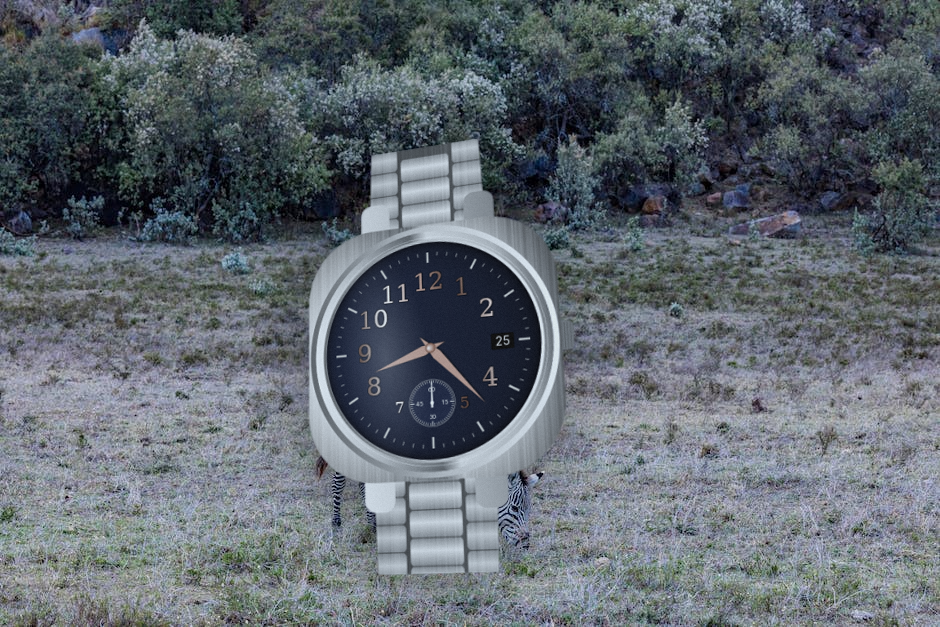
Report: 8:23
